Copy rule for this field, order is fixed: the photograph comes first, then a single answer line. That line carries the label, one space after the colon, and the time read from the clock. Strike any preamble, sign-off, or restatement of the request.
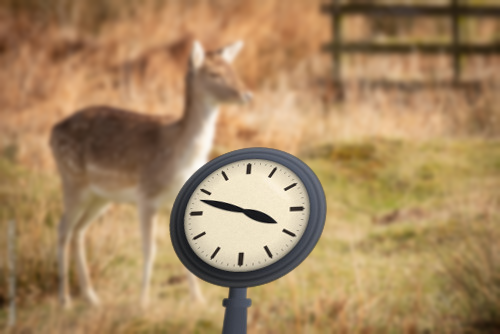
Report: 3:48
